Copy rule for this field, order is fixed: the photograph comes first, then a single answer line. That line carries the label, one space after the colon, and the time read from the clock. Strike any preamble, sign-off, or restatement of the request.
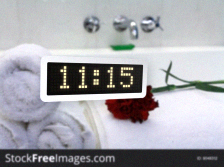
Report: 11:15
